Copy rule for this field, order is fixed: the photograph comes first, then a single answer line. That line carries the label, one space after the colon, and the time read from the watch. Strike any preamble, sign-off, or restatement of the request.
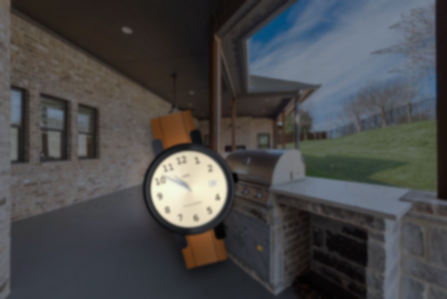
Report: 10:52
